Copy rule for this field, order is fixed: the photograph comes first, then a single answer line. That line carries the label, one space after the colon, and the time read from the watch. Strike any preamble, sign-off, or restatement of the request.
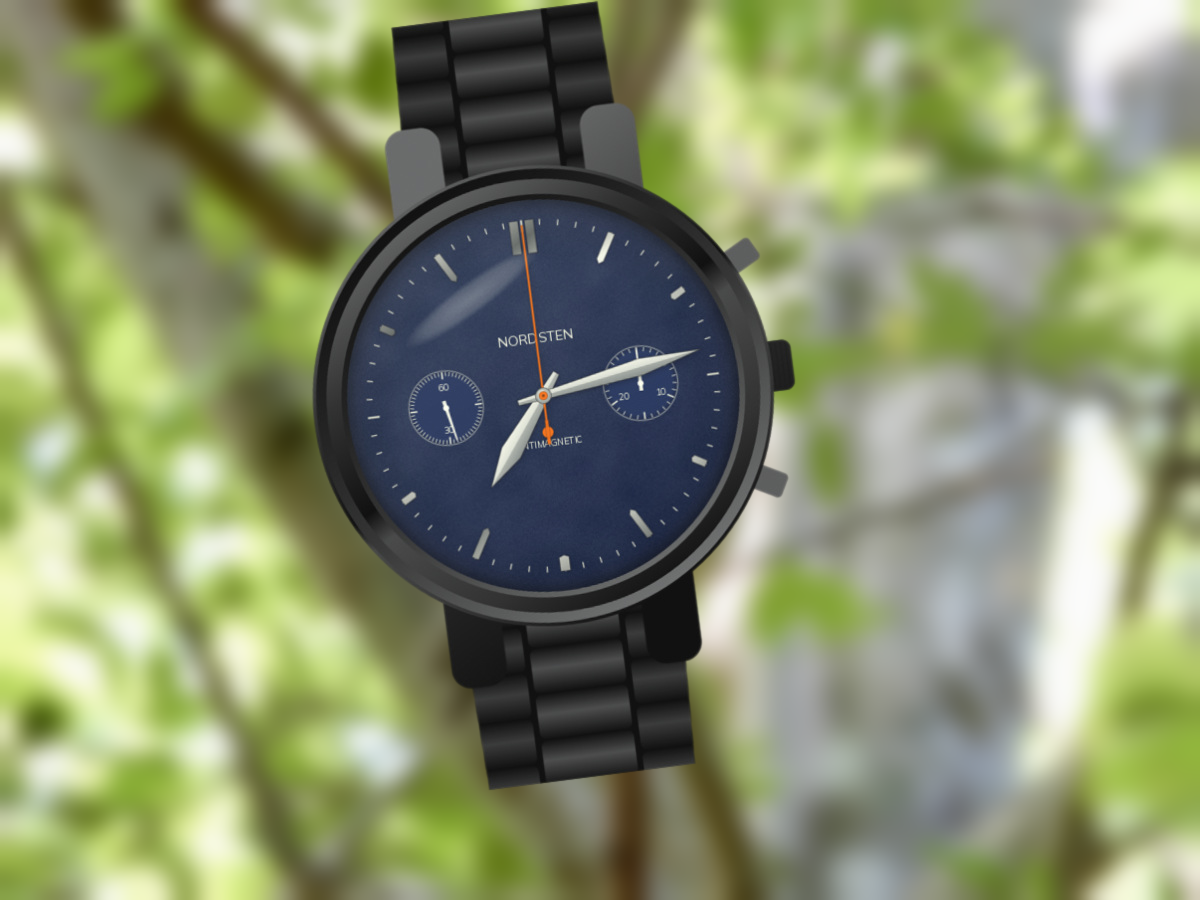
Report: 7:13:28
